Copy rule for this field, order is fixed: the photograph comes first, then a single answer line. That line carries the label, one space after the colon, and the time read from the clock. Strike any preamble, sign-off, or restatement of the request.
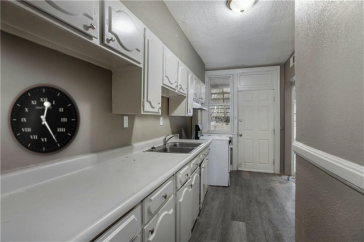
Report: 12:25
